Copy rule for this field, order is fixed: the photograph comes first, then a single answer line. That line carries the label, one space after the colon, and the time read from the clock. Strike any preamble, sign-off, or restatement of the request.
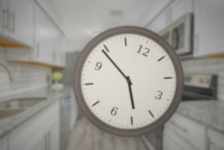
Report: 4:49
